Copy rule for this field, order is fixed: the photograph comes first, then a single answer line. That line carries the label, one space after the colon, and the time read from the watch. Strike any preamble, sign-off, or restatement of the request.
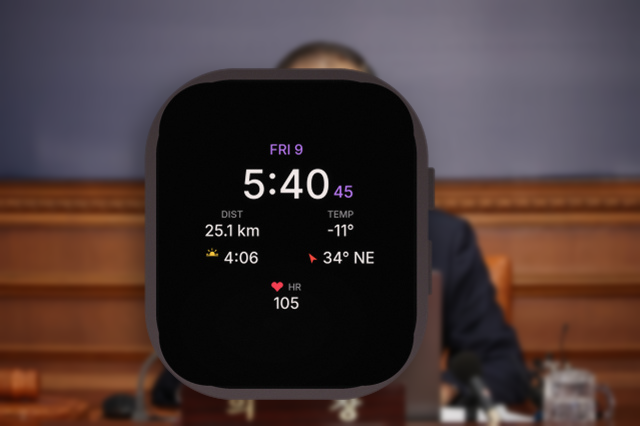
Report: 5:40:45
